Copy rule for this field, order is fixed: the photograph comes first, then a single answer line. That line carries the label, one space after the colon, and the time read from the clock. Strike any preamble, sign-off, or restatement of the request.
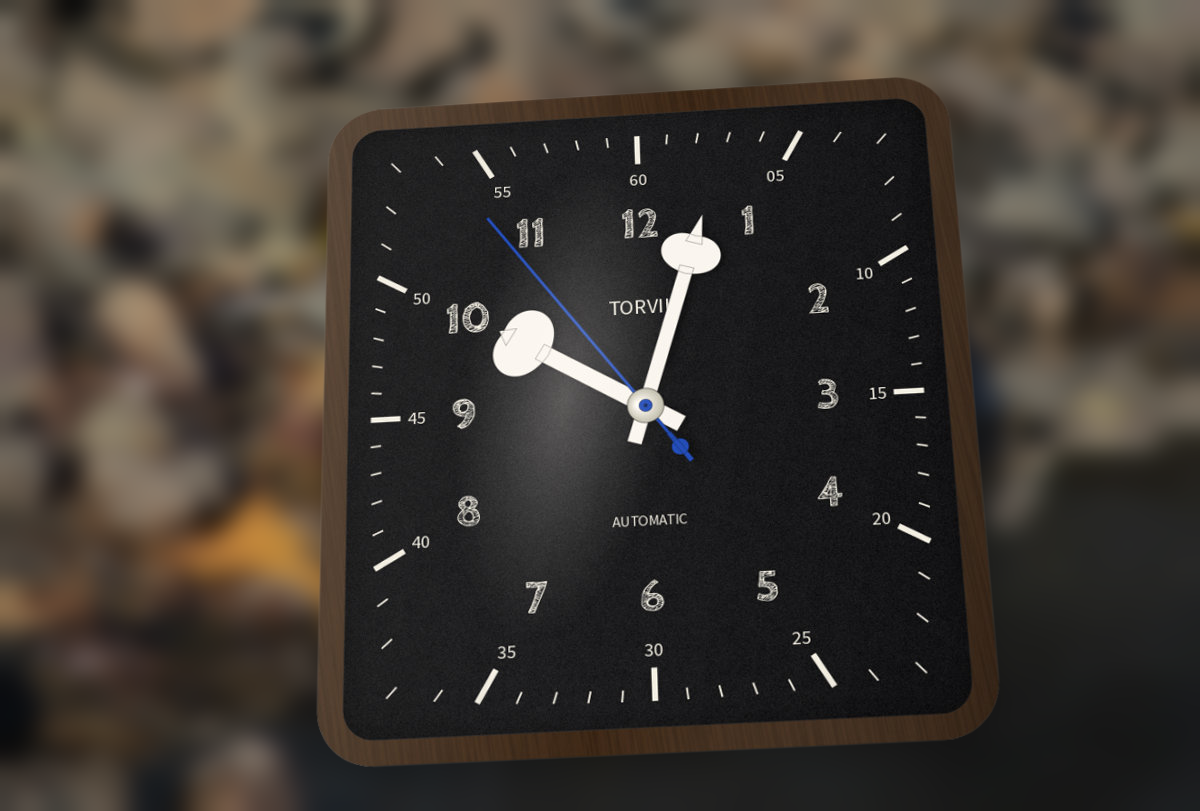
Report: 10:02:54
